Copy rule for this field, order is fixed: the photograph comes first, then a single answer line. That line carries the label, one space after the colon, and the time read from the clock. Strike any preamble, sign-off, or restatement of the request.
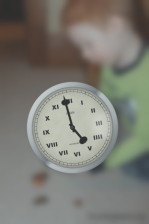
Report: 4:59
